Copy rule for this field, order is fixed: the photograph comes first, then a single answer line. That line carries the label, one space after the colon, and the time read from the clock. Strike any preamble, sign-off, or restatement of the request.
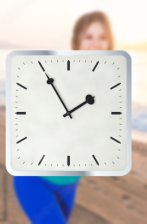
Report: 1:55
